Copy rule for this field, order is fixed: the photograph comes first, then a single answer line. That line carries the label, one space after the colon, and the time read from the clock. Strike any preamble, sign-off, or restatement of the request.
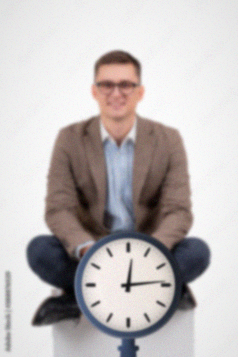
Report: 12:14
